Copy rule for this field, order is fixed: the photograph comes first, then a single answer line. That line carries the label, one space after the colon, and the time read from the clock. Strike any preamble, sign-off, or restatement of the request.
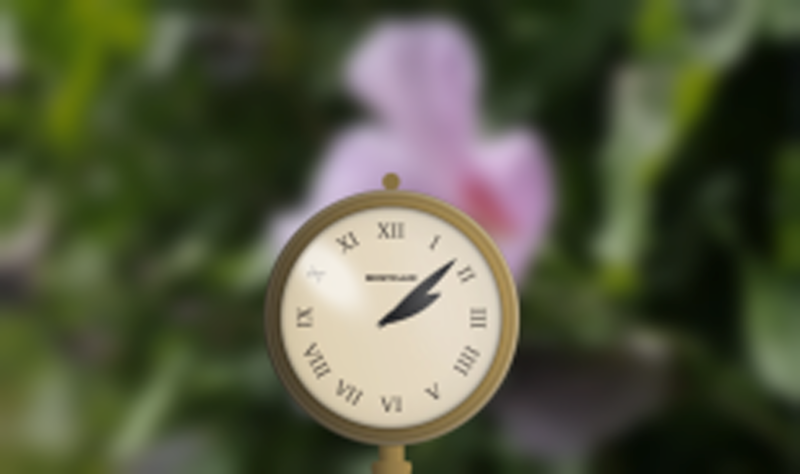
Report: 2:08
